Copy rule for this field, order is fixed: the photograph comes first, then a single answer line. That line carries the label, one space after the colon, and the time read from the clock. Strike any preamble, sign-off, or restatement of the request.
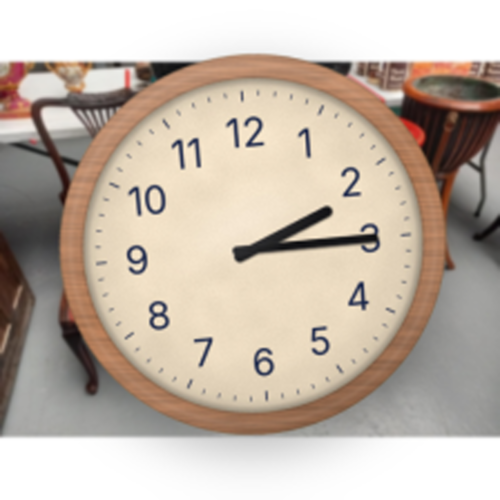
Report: 2:15
